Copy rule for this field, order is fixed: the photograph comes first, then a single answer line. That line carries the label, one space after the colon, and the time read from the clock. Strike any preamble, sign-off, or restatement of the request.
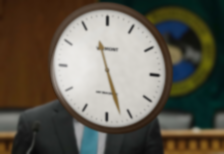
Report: 11:27
